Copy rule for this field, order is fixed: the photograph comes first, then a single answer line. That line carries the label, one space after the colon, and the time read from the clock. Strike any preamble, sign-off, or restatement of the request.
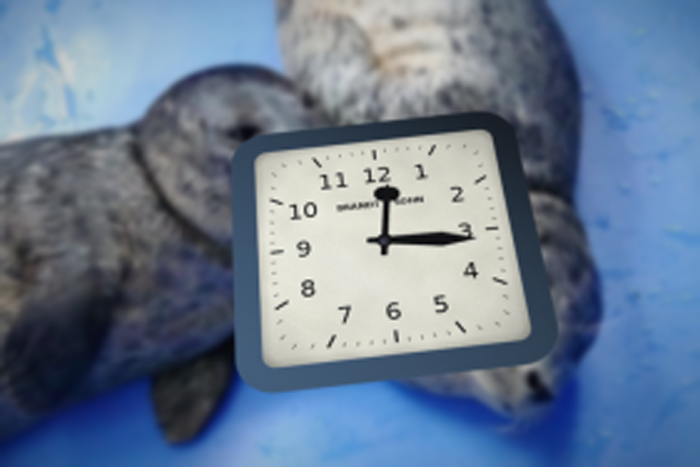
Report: 12:16
